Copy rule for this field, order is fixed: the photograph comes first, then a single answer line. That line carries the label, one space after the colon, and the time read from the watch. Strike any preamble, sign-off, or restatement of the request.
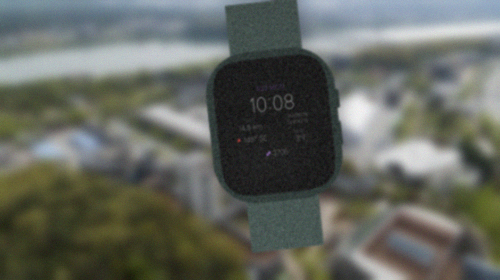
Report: 10:08
